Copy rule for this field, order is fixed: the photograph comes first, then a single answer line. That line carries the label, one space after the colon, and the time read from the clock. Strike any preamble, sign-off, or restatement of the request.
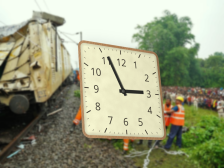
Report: 2:56
